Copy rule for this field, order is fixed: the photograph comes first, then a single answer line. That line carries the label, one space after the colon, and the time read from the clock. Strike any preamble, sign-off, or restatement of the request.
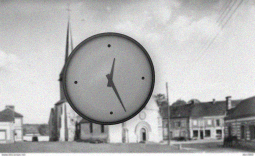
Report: 12:26
